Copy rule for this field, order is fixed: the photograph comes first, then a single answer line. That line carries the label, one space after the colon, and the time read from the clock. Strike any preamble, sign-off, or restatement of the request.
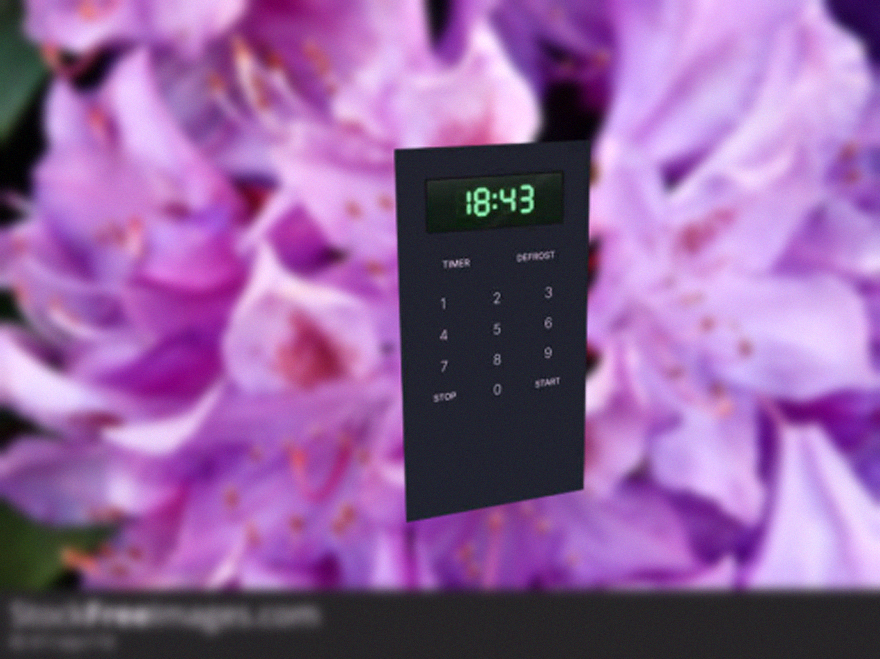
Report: 18:43
